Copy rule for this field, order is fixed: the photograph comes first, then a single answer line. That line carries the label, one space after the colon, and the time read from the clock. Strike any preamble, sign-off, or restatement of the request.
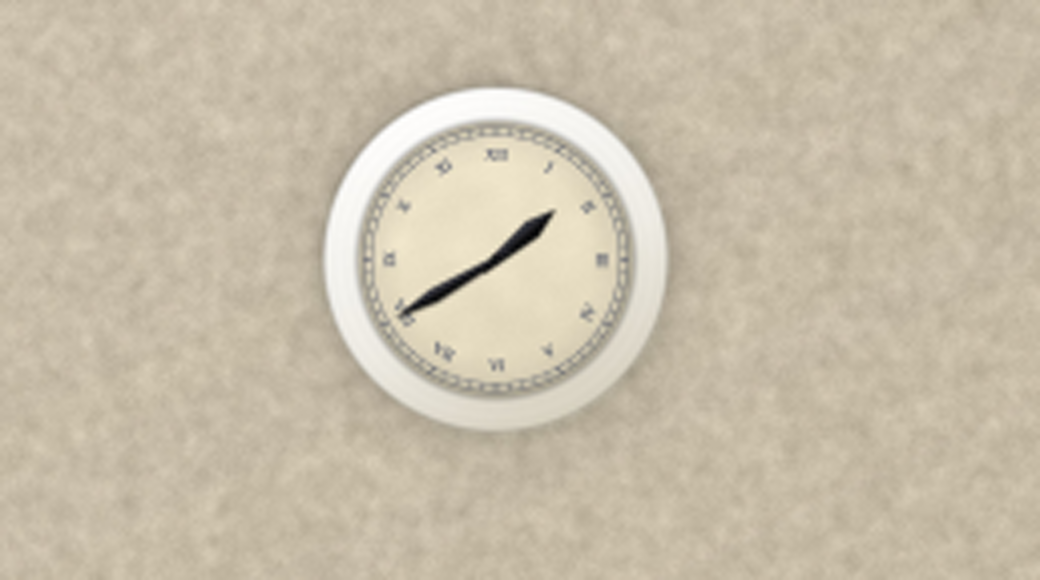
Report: 1:40
